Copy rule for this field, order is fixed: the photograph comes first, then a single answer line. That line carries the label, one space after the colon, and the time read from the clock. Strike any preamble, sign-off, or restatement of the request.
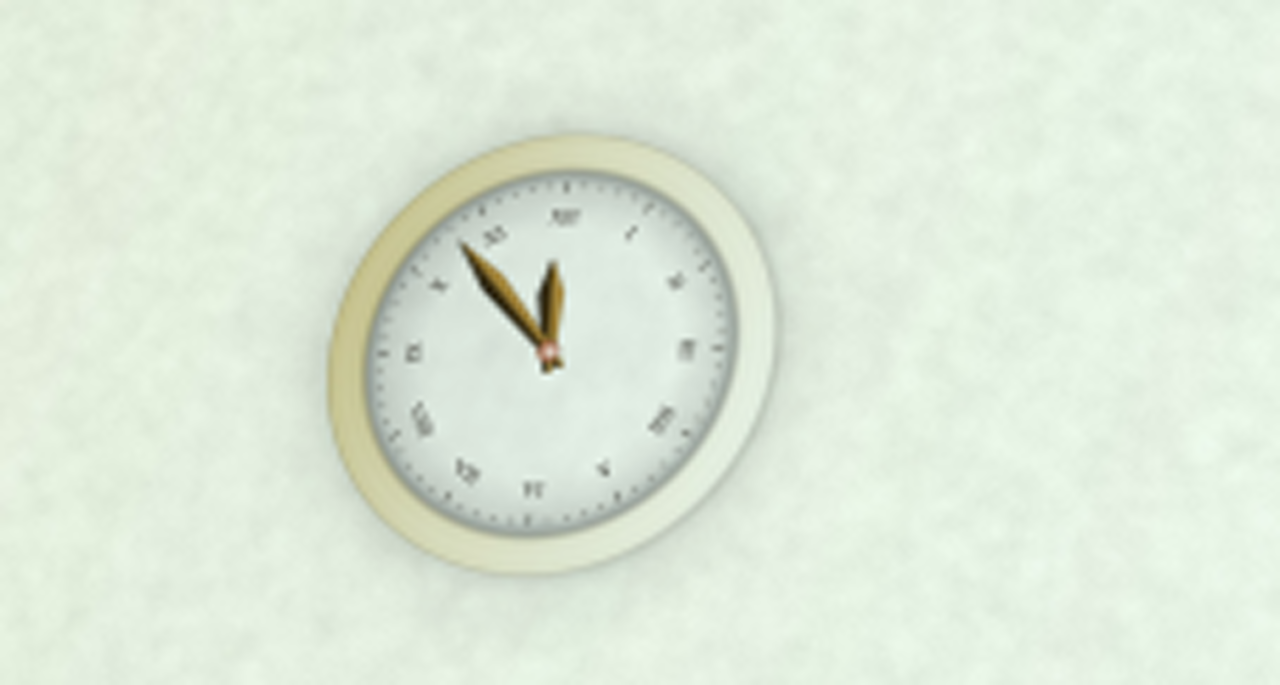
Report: 11:53
